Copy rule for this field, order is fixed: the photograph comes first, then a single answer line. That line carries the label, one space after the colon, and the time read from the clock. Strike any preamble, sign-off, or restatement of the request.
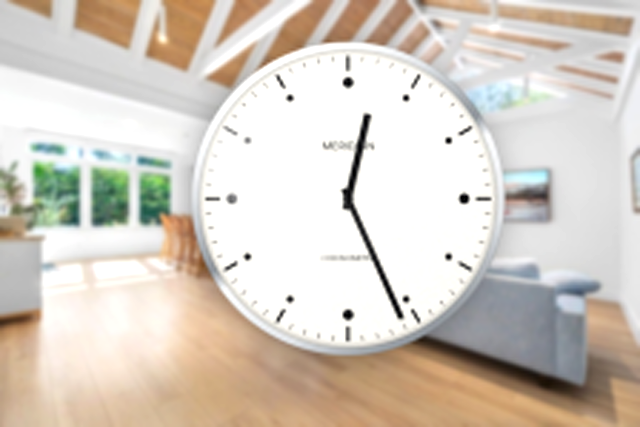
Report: 12:26
